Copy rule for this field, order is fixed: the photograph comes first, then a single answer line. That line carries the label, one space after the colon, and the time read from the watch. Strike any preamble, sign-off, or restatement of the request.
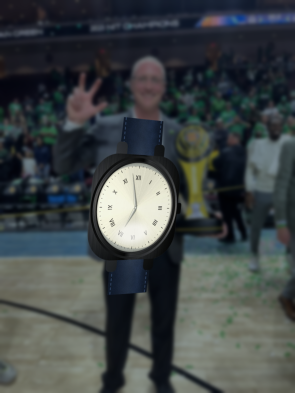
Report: 6:58
